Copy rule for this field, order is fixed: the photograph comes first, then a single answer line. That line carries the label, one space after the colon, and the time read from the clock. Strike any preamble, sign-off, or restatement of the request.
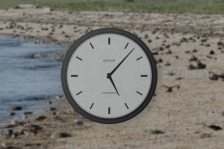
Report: 5:07
